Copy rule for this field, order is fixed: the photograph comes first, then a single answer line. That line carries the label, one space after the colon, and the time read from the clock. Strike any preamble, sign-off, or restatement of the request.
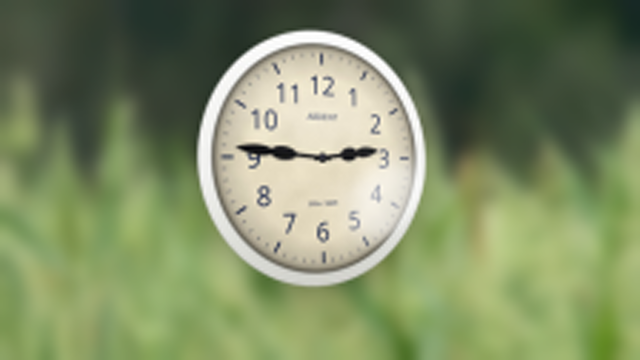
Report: 2:46
